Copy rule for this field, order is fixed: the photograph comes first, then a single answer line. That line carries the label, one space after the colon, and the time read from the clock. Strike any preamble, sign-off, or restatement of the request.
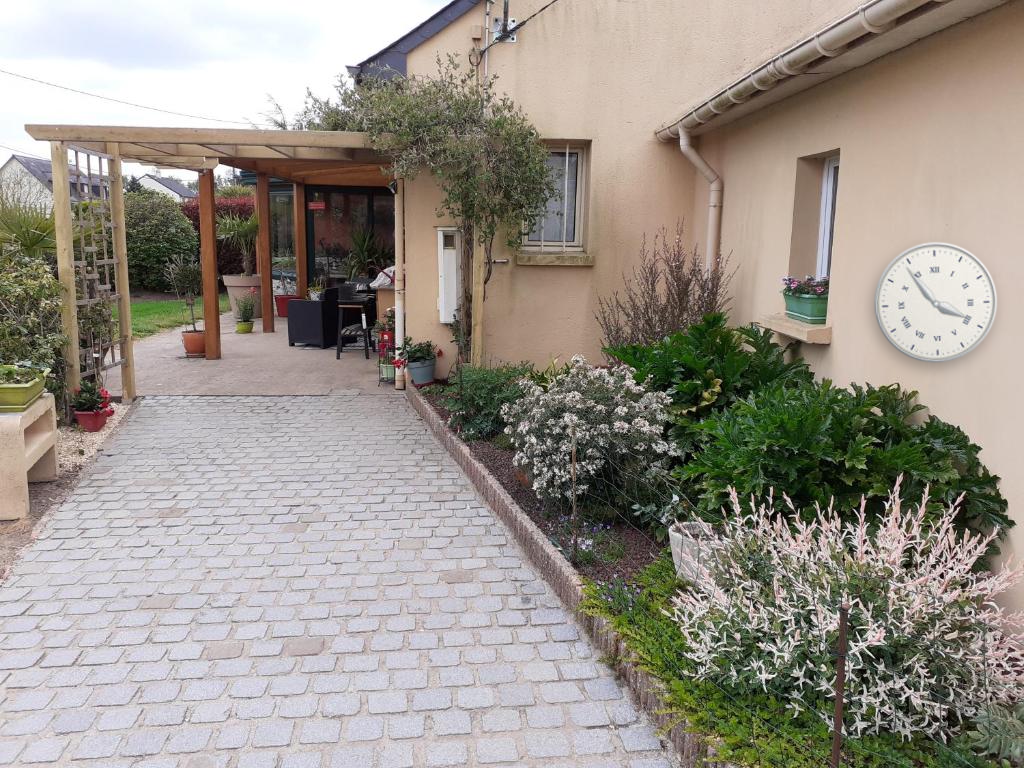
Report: 3:54
